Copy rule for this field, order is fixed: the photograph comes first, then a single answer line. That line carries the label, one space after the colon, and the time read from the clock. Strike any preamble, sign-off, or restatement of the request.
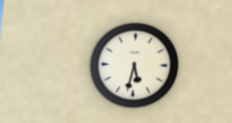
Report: 5:32
